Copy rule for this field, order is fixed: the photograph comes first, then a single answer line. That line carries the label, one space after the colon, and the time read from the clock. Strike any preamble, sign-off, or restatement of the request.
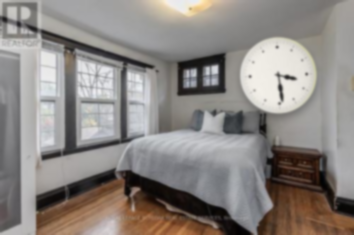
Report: 3:29
